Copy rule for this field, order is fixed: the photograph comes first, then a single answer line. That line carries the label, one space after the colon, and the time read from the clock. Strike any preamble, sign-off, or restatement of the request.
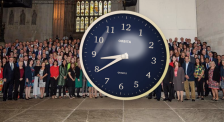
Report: 8:39
